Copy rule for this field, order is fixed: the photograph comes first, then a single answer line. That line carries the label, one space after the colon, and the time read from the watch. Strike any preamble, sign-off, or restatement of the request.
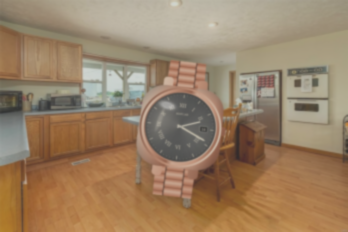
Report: 2:19
